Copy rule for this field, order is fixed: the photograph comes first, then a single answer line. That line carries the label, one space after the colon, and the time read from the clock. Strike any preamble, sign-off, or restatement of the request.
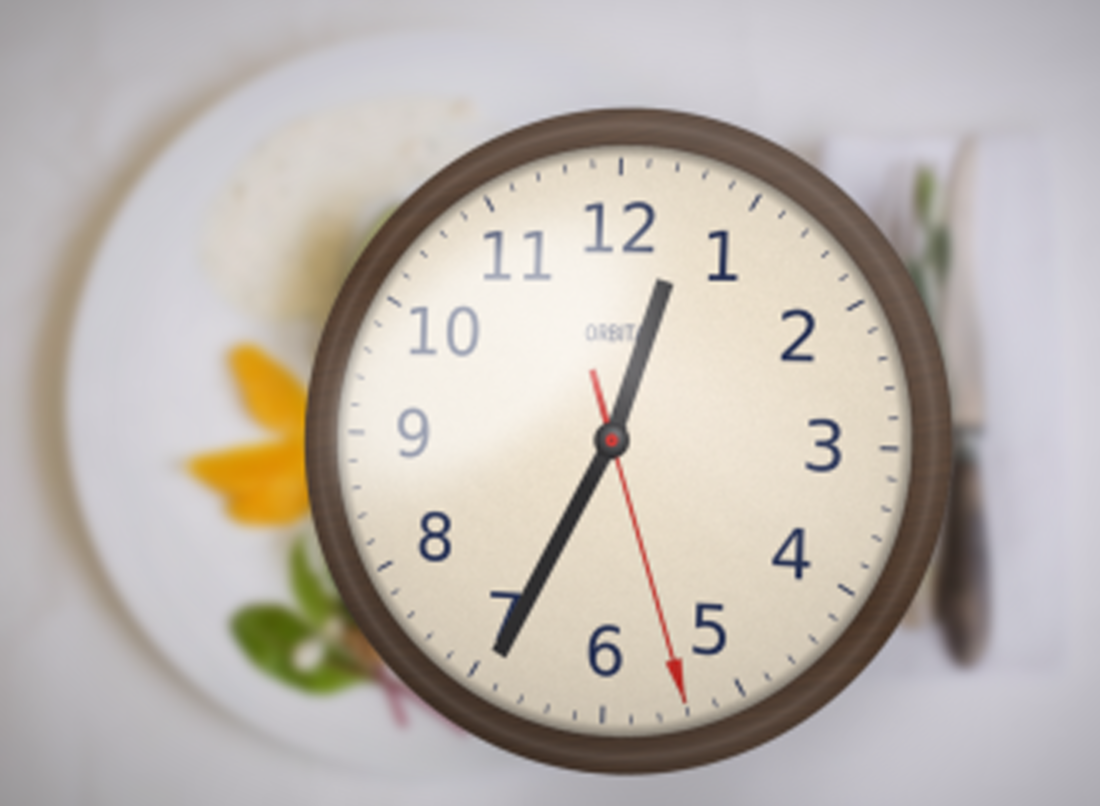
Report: 12:34:27
